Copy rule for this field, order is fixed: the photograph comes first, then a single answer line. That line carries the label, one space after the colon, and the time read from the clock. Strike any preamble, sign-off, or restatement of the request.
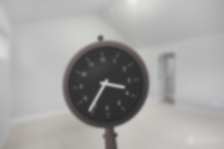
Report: 3:36
